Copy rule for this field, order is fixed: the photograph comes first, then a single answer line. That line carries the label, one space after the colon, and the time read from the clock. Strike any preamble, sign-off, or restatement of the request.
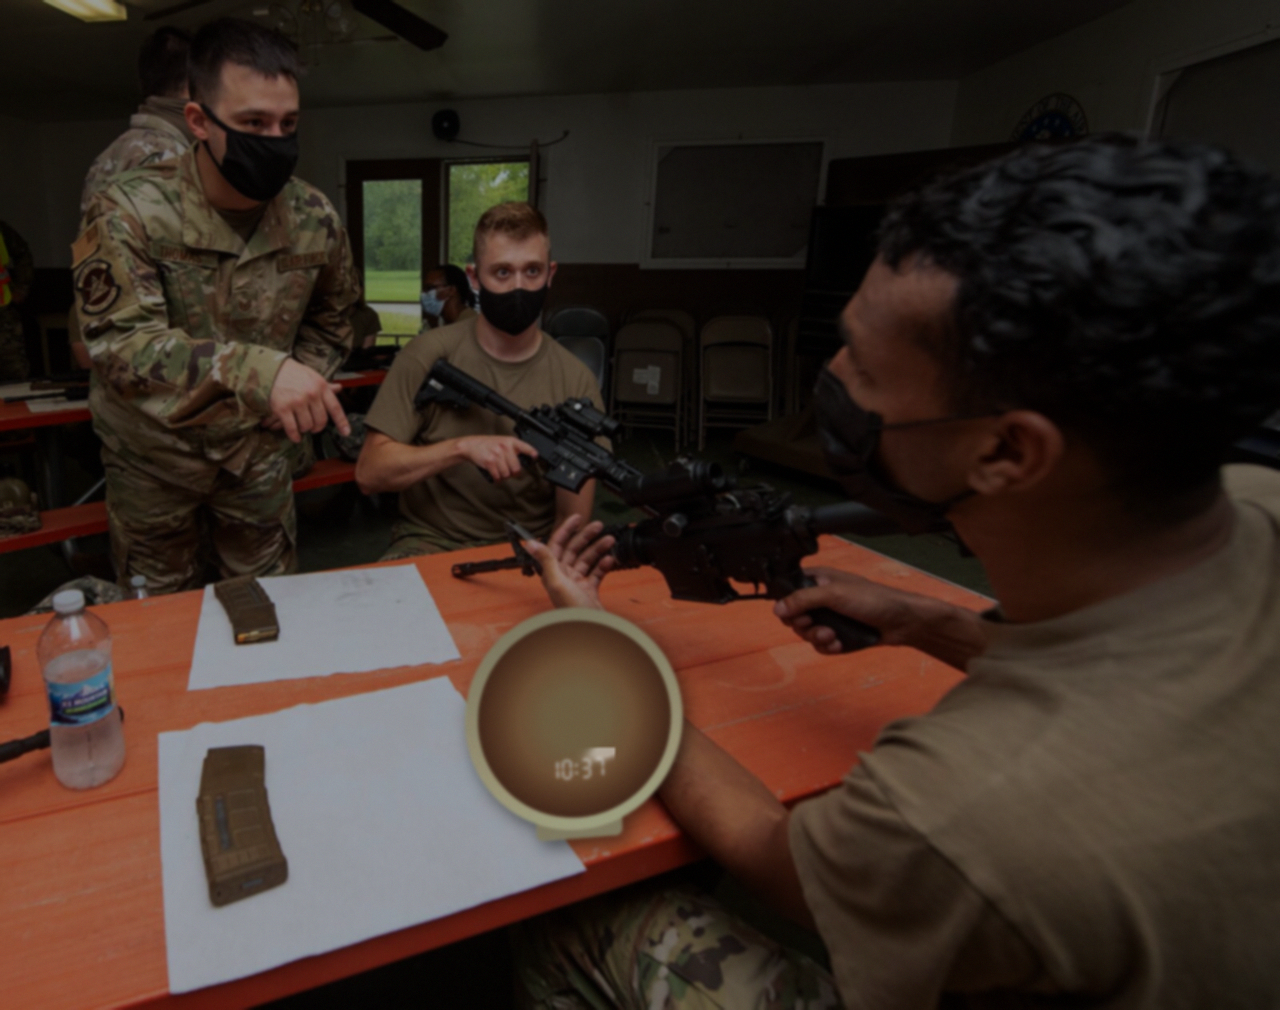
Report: 10:37
